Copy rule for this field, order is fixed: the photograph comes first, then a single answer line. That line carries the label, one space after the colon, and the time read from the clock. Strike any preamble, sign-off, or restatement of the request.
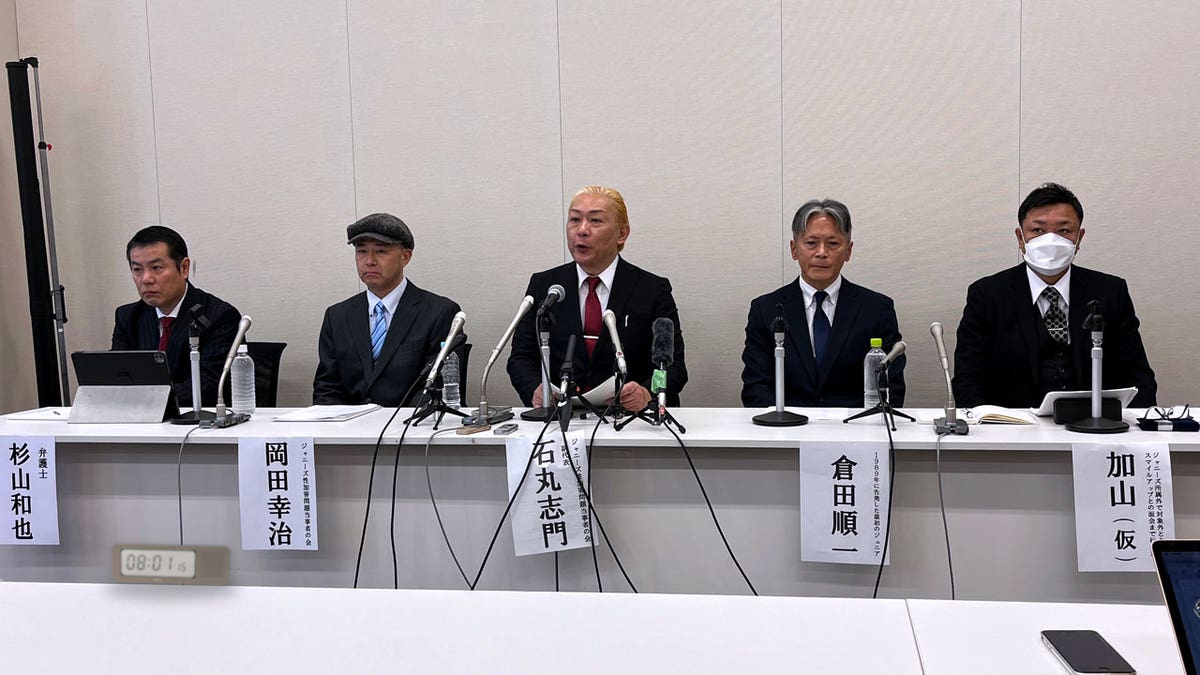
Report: 8:01
